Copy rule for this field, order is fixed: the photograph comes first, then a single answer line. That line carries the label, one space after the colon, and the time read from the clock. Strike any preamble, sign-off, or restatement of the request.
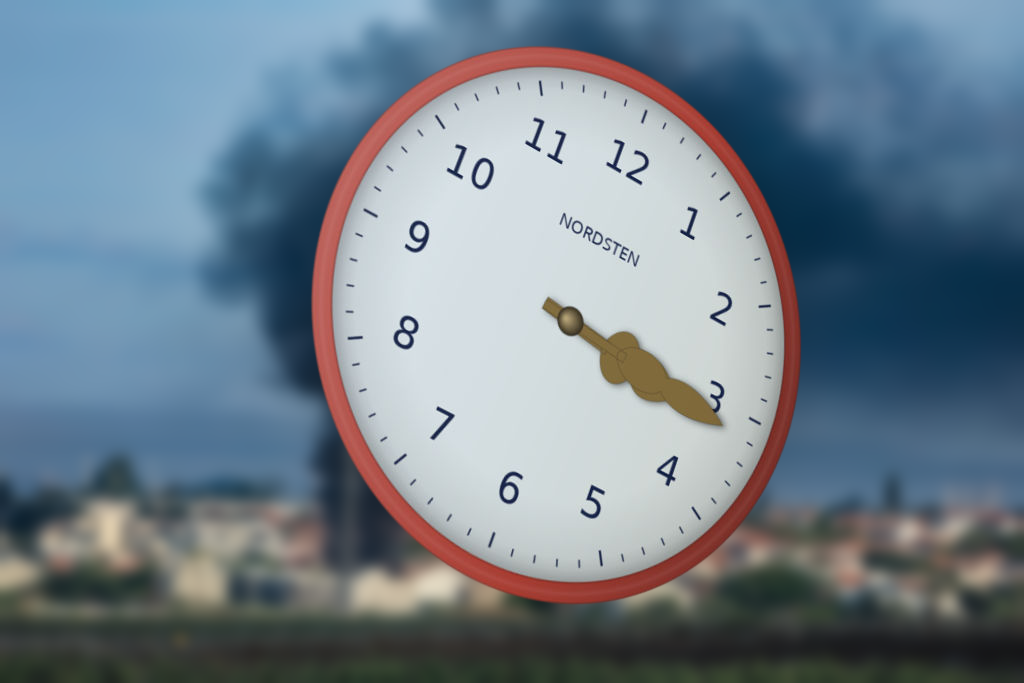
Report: 3:16
